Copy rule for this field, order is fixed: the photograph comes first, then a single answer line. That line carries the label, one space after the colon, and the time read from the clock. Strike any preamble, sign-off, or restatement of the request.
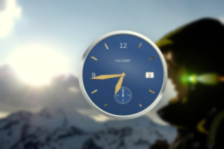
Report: 6:44
